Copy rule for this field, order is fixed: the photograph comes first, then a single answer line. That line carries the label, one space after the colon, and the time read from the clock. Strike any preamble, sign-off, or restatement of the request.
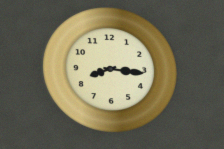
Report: 8:16
